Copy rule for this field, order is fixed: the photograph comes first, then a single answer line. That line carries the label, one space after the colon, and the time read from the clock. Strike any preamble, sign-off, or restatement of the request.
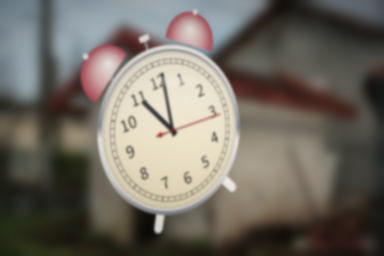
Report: 11:01:16
